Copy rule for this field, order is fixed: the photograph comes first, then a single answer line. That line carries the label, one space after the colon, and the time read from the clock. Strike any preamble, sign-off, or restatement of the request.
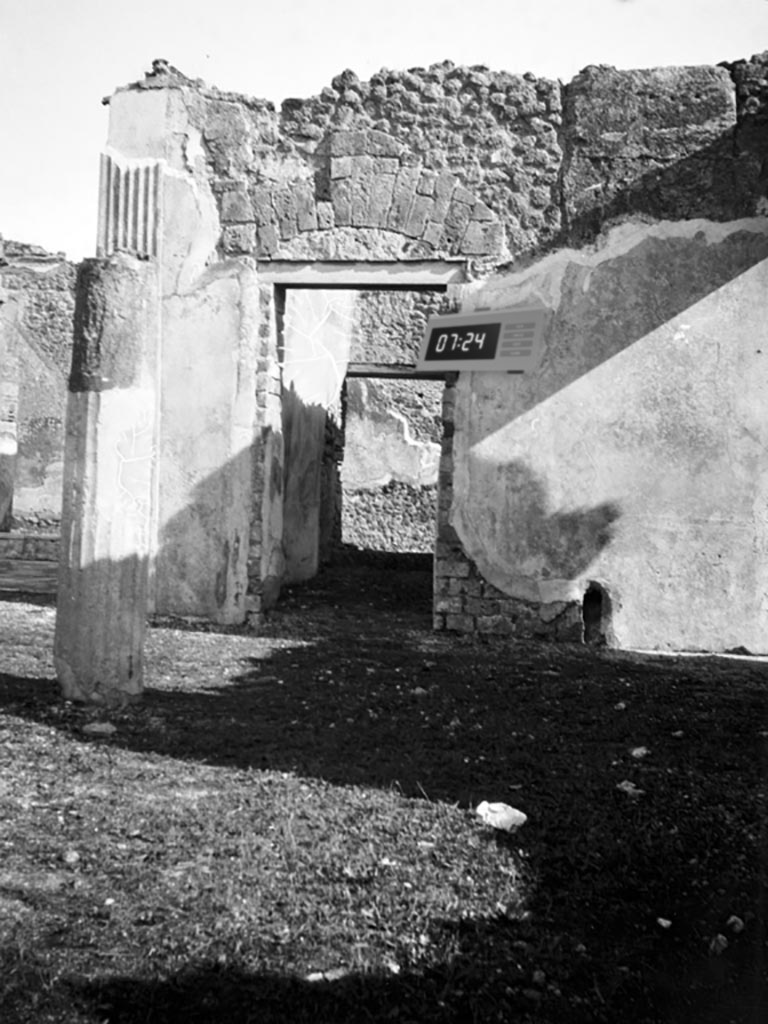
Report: 7:24
